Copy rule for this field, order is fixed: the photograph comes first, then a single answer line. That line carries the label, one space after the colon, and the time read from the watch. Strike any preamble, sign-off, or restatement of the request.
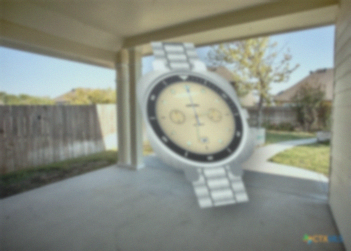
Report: 2:32
